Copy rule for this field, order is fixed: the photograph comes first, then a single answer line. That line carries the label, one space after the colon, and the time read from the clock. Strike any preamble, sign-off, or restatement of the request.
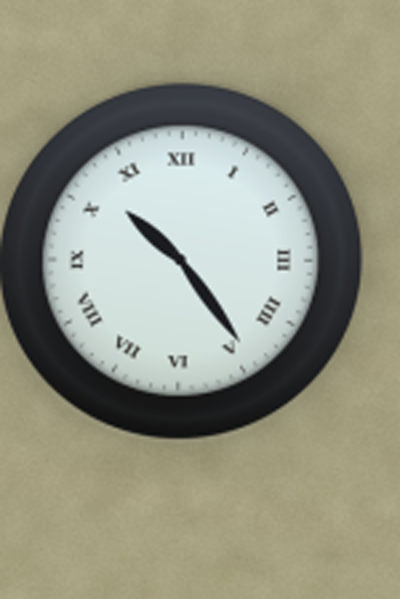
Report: 10:24
